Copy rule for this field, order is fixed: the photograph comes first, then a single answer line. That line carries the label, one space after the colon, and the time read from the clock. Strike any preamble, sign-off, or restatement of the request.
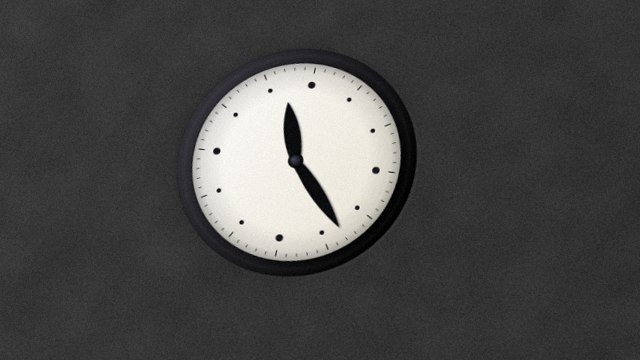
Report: 11:23
